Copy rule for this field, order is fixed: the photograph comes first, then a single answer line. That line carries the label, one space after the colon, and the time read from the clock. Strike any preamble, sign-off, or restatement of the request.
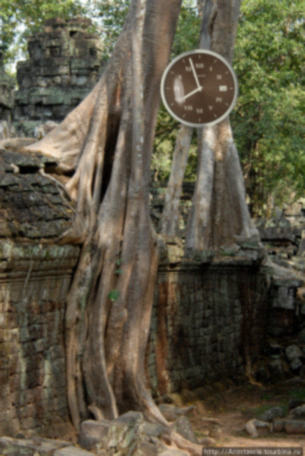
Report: 7:57
